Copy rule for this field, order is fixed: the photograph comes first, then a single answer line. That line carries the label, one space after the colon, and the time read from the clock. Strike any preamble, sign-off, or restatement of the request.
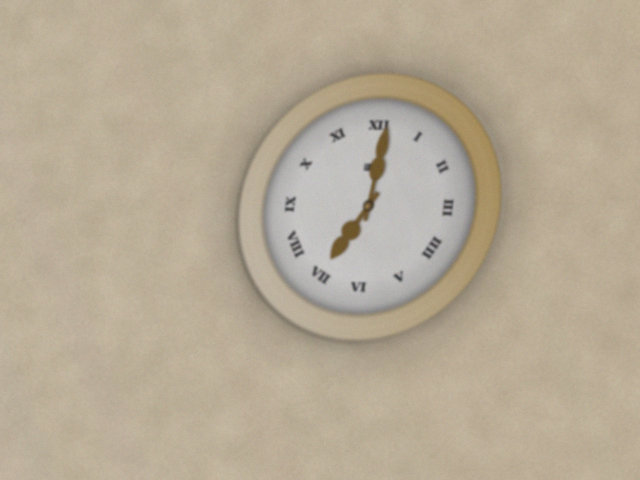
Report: 7:01
